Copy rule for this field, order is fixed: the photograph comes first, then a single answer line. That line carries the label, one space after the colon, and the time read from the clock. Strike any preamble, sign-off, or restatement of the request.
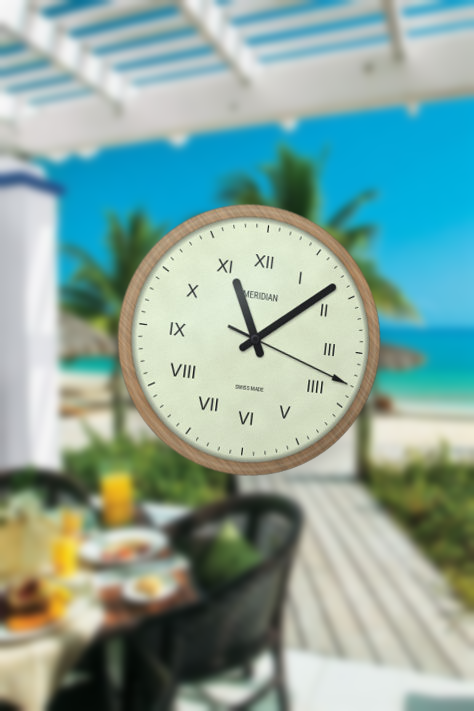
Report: 11:08:18
